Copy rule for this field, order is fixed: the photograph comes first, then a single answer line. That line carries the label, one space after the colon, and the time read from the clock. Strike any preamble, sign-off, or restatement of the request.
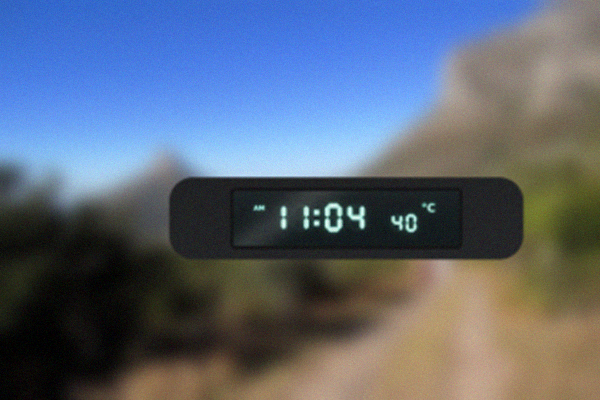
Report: 11:04
